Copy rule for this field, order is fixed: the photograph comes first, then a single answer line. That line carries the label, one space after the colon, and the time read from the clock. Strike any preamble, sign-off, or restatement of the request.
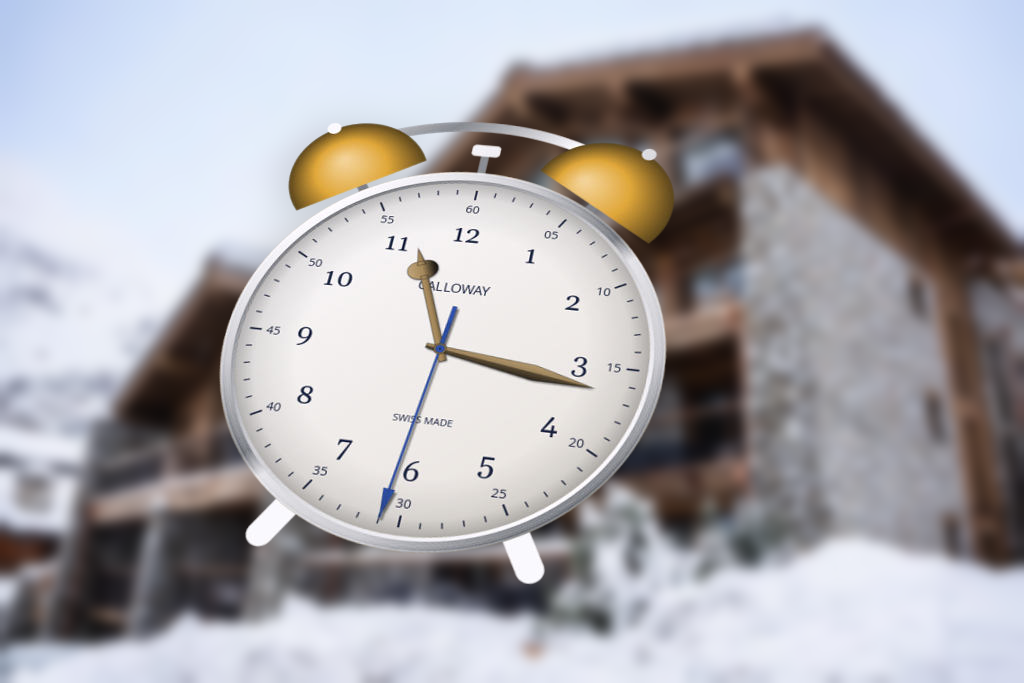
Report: 11:16:31
